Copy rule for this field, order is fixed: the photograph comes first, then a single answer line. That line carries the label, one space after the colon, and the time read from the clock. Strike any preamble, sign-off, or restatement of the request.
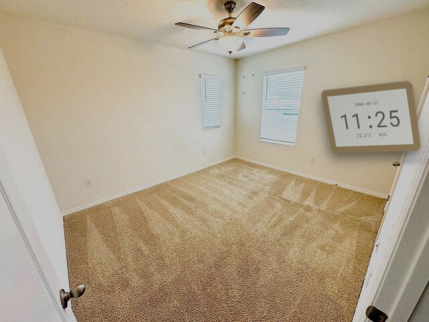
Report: 11:25
